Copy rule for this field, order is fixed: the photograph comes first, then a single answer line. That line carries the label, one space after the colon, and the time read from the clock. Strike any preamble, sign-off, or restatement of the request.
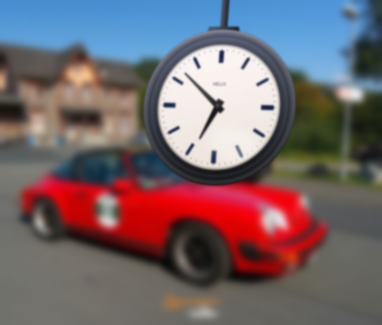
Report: 6:52
